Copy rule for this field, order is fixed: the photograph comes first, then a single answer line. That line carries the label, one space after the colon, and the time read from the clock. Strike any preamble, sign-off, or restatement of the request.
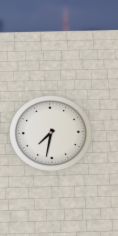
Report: 7:32
